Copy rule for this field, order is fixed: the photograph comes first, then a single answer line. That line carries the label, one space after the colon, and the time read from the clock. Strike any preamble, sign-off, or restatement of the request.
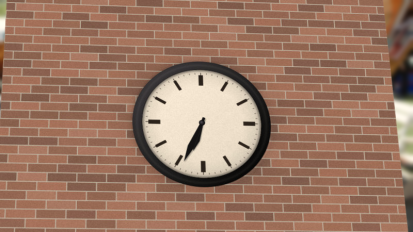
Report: 6:34
